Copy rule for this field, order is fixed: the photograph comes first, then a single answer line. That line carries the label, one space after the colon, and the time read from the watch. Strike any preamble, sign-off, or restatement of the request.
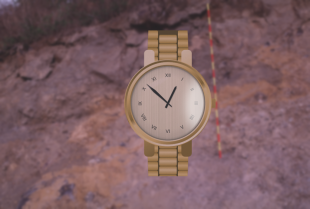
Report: 12:52
